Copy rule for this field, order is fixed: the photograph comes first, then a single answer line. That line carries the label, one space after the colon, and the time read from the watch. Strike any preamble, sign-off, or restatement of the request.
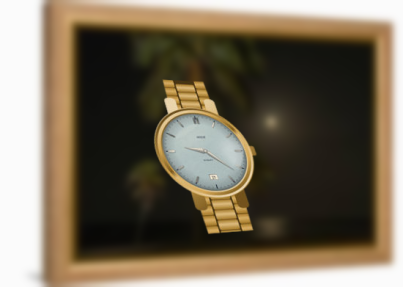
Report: 9:22
